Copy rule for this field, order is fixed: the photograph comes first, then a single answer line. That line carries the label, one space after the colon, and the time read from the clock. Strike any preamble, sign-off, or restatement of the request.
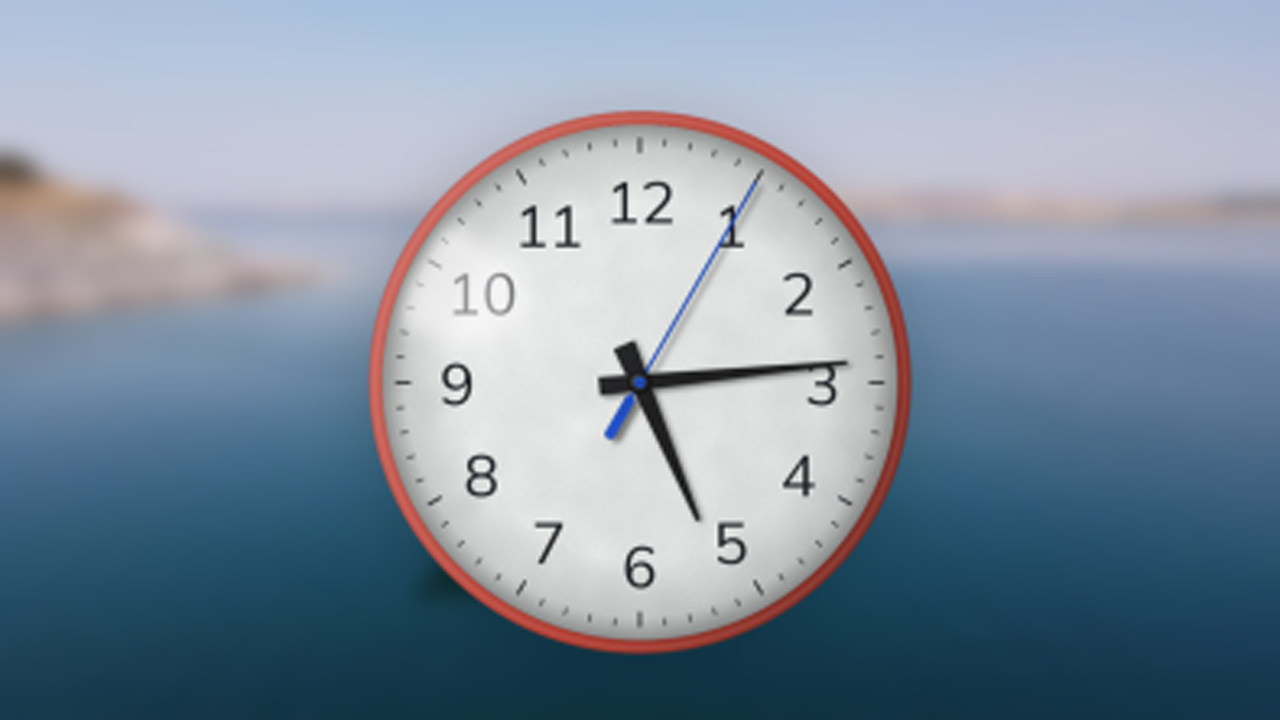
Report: 5:14:05
